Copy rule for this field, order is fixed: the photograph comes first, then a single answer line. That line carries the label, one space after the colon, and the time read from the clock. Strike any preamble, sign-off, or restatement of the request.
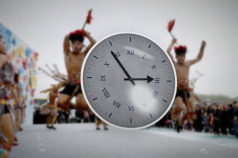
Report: 2:54
